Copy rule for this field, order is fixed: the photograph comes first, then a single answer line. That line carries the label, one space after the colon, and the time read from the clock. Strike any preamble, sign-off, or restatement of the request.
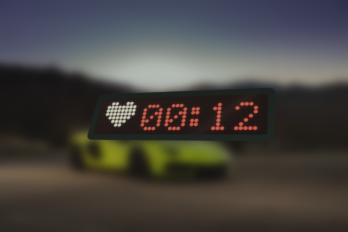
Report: 0:12
